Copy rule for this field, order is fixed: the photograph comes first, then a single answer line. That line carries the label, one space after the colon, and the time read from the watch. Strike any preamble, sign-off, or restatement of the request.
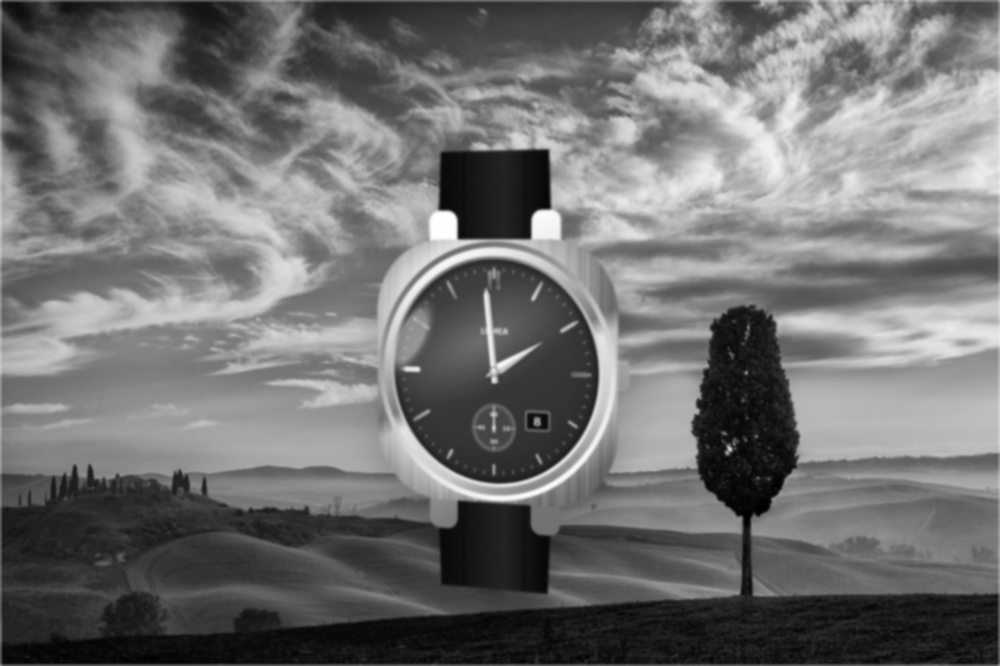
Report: 1:59
